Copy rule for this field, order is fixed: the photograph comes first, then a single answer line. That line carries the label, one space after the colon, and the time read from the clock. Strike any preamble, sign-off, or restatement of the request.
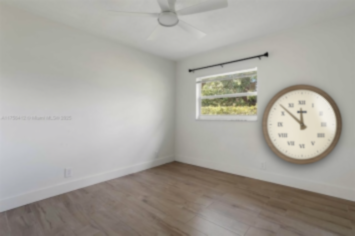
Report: 11:52
